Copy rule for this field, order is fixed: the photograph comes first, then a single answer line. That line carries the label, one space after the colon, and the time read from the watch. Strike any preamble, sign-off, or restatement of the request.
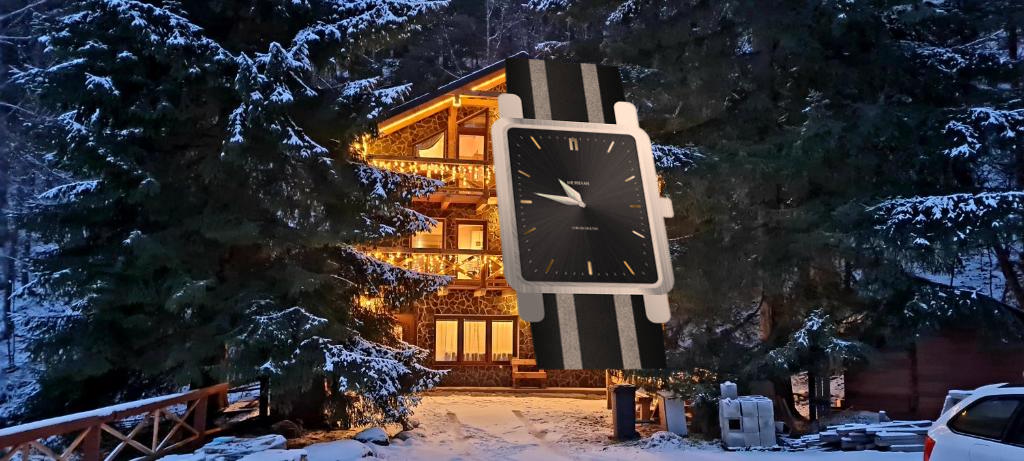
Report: 10:47
